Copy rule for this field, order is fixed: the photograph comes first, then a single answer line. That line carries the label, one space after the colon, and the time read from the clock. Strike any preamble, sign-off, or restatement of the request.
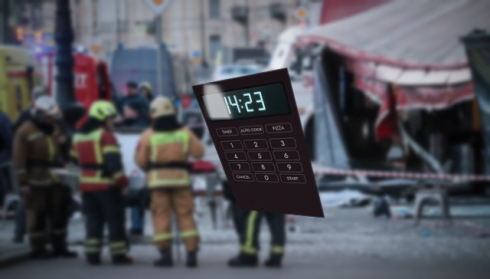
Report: 14:23
